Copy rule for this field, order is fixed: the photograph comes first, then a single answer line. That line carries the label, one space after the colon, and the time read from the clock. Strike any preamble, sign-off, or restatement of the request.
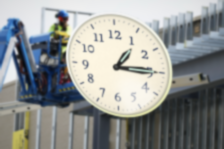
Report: 1:15
